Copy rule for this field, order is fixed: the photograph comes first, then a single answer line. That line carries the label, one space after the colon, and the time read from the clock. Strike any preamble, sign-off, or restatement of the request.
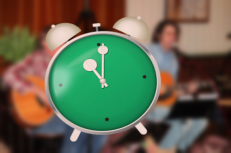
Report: 11:01
